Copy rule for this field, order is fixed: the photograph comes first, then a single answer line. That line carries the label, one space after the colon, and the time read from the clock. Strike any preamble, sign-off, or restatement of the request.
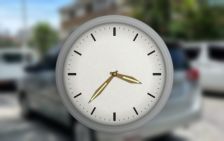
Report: 3:37
